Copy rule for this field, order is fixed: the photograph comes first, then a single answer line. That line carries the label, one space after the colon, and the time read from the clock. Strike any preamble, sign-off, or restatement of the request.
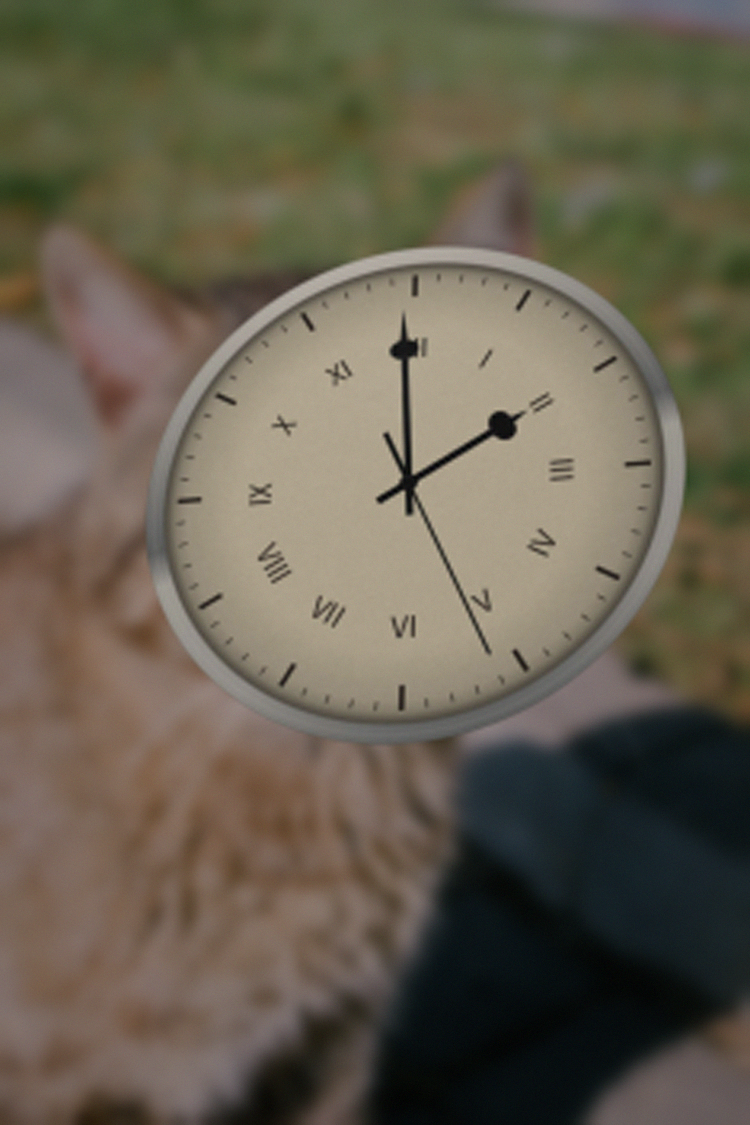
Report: 1:59:26
